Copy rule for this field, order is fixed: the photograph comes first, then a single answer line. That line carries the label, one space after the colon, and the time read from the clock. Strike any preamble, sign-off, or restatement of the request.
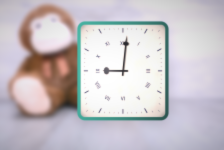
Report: 9:01
